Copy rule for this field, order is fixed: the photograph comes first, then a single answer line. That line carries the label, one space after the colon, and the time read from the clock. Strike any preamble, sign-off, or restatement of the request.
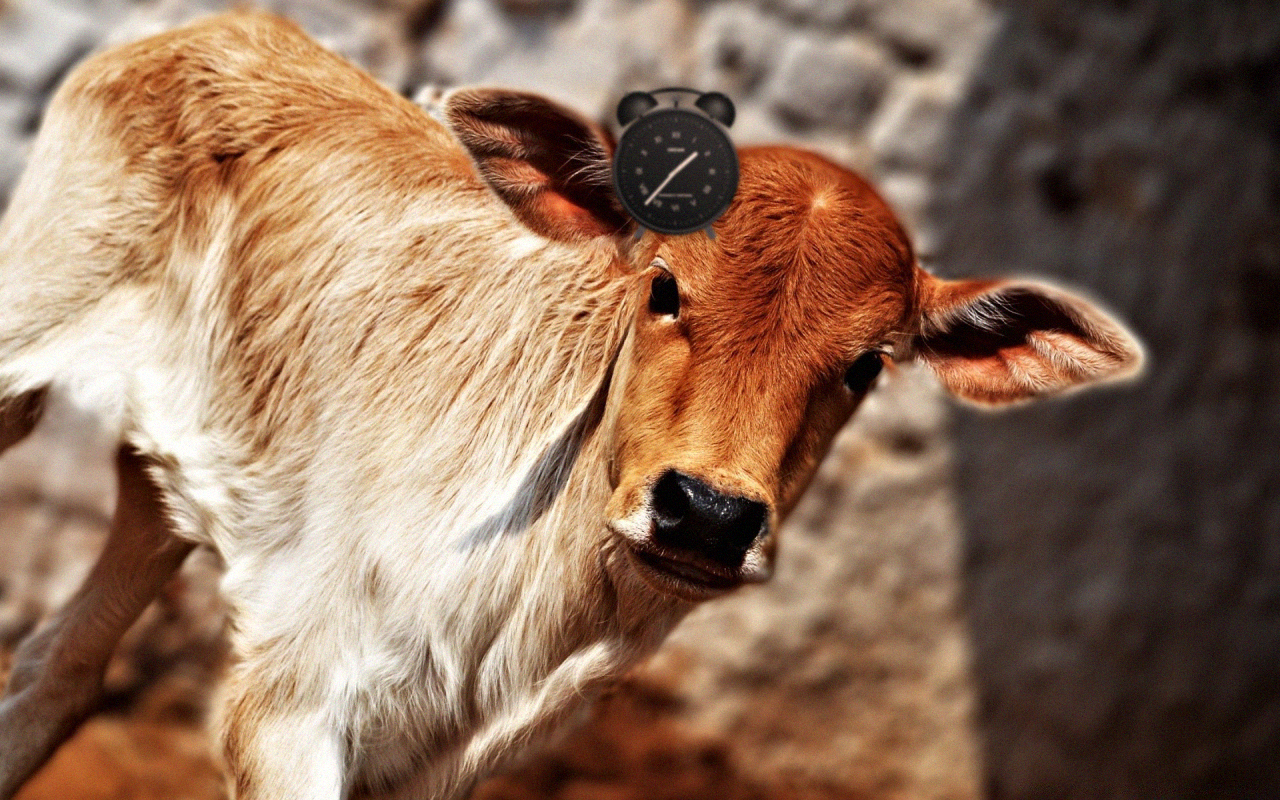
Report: 1:37
